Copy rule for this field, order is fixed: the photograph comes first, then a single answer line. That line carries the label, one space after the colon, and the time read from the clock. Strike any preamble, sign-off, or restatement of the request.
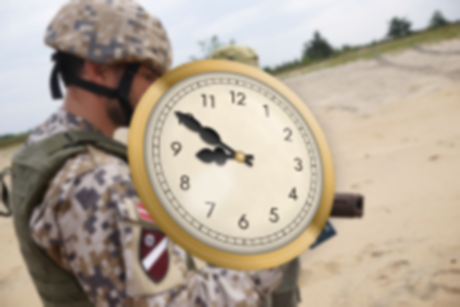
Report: 8:50
